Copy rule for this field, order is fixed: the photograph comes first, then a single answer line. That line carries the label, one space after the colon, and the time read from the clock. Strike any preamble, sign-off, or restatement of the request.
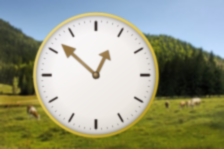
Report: 12:52
